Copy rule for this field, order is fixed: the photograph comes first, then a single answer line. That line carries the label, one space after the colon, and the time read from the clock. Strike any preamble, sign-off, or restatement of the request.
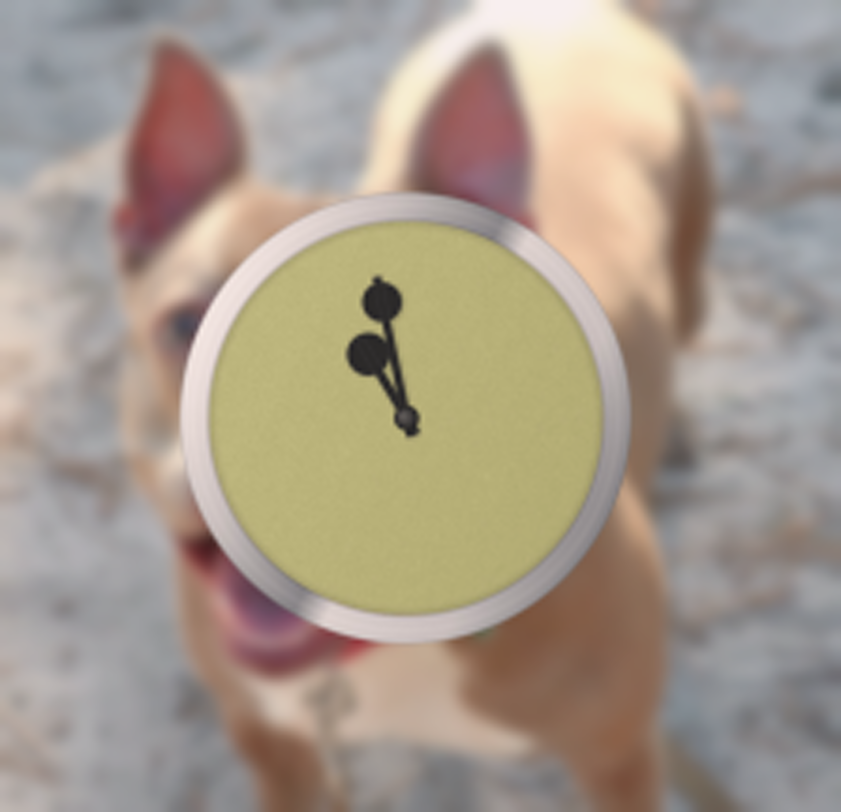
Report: 10:58
